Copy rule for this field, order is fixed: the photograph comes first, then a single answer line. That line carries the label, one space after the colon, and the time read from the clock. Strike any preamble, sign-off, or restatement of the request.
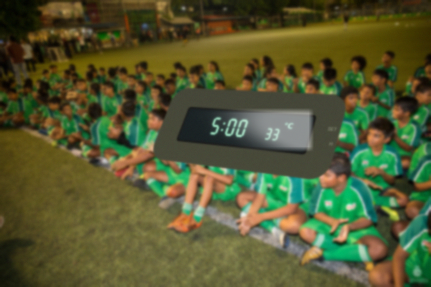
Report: 5:00
